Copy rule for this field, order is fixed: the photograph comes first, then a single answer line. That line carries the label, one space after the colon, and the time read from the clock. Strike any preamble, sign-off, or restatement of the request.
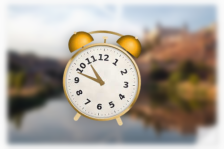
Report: 10:48
